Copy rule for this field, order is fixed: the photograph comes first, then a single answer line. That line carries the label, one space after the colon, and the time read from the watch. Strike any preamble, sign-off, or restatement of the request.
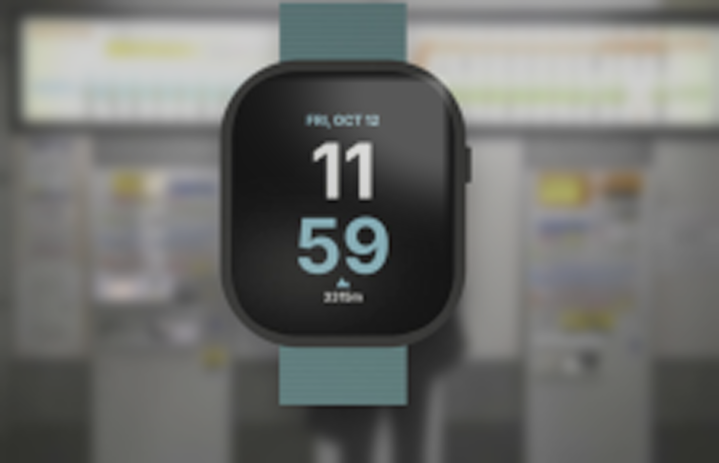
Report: 11:59
